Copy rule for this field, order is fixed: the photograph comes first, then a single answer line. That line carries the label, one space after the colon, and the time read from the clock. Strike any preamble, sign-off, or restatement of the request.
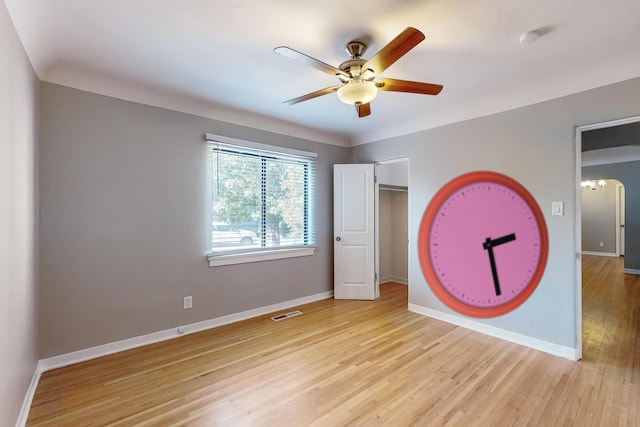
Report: 2:28
